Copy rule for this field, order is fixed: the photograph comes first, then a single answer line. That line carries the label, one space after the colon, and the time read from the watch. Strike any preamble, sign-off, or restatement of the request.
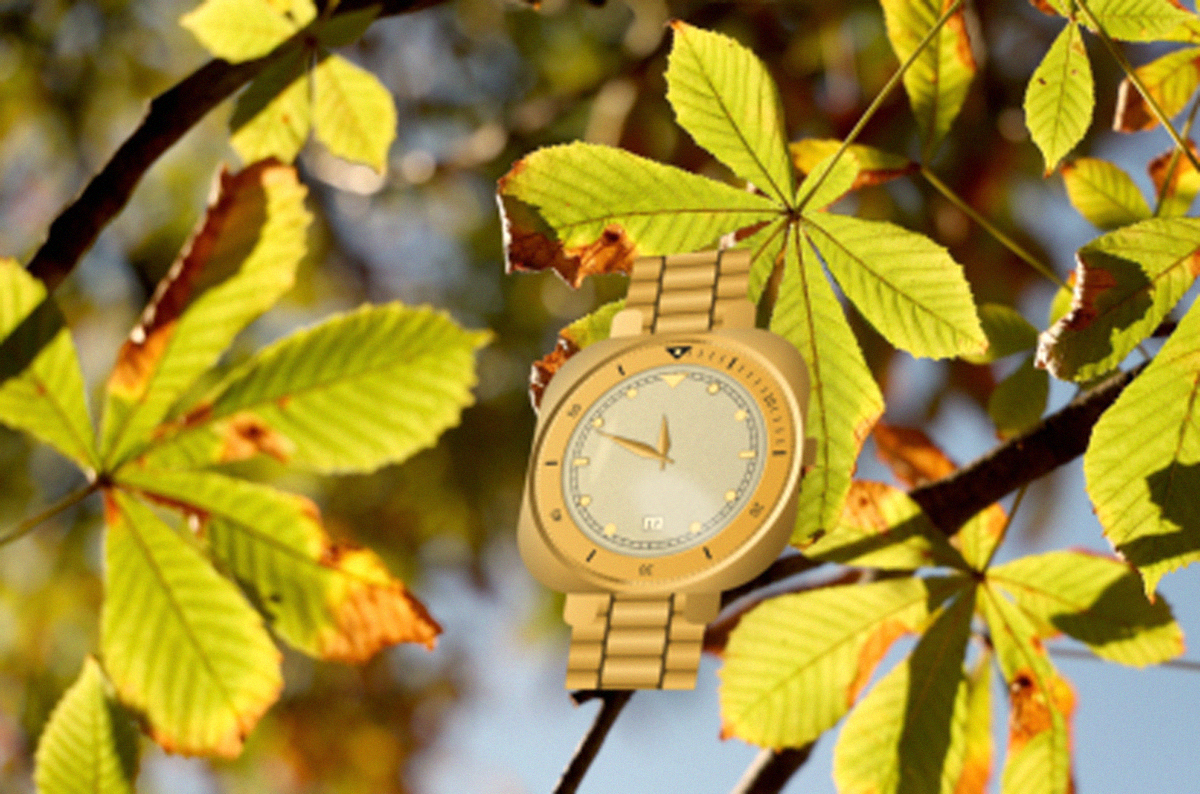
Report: 11:49
